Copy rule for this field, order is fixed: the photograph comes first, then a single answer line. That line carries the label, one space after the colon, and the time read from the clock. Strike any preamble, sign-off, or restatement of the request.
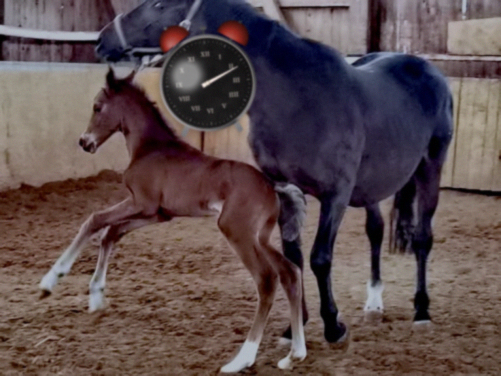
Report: 2:11
